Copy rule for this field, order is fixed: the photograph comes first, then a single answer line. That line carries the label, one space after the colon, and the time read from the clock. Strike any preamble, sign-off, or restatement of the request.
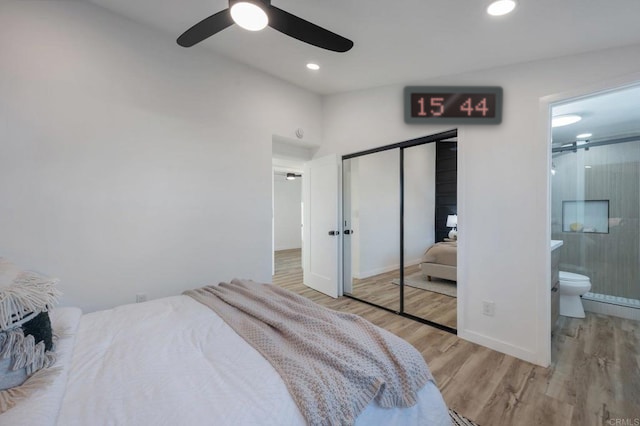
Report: 15:44
